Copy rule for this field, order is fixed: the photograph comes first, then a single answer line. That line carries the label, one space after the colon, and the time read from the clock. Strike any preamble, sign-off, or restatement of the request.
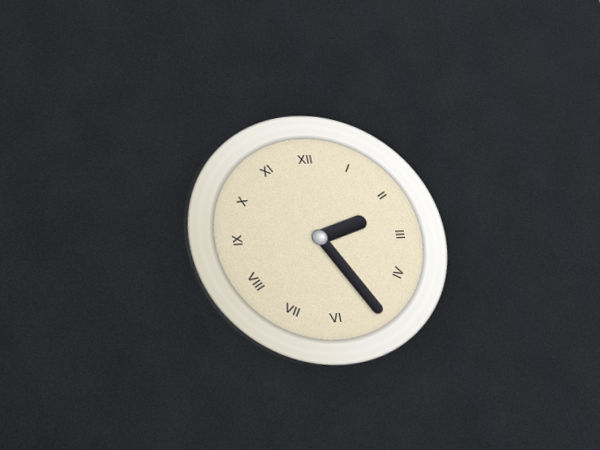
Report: 2:25
